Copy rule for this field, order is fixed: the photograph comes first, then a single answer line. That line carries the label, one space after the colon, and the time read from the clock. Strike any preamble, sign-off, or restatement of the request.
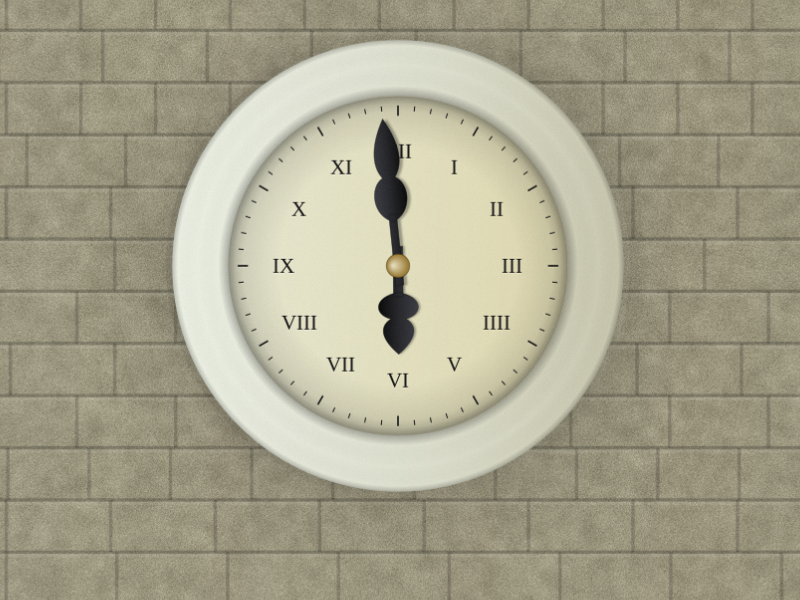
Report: 5:59
